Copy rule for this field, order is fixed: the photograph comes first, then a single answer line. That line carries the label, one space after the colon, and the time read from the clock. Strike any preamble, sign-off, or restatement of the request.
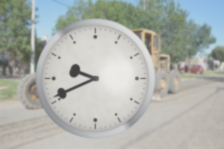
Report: 9:41
